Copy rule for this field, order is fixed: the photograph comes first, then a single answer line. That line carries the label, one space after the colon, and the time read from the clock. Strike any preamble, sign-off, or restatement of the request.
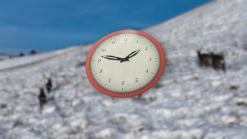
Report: 1:47
